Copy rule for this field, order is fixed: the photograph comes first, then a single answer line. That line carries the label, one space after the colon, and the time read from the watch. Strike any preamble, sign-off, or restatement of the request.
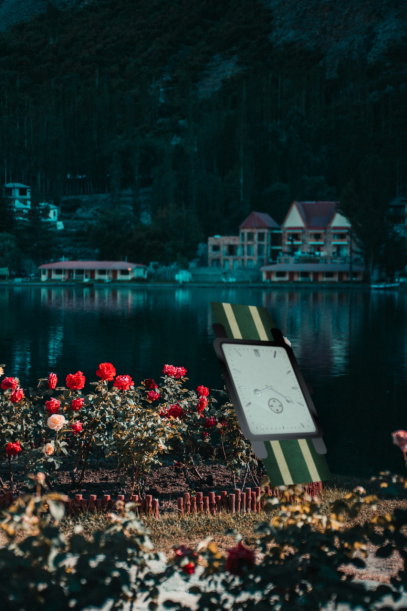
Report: 8:21
